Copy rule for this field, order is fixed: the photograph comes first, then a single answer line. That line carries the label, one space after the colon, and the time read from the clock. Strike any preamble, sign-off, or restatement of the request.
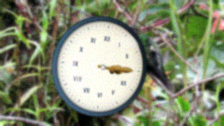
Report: 3:15
